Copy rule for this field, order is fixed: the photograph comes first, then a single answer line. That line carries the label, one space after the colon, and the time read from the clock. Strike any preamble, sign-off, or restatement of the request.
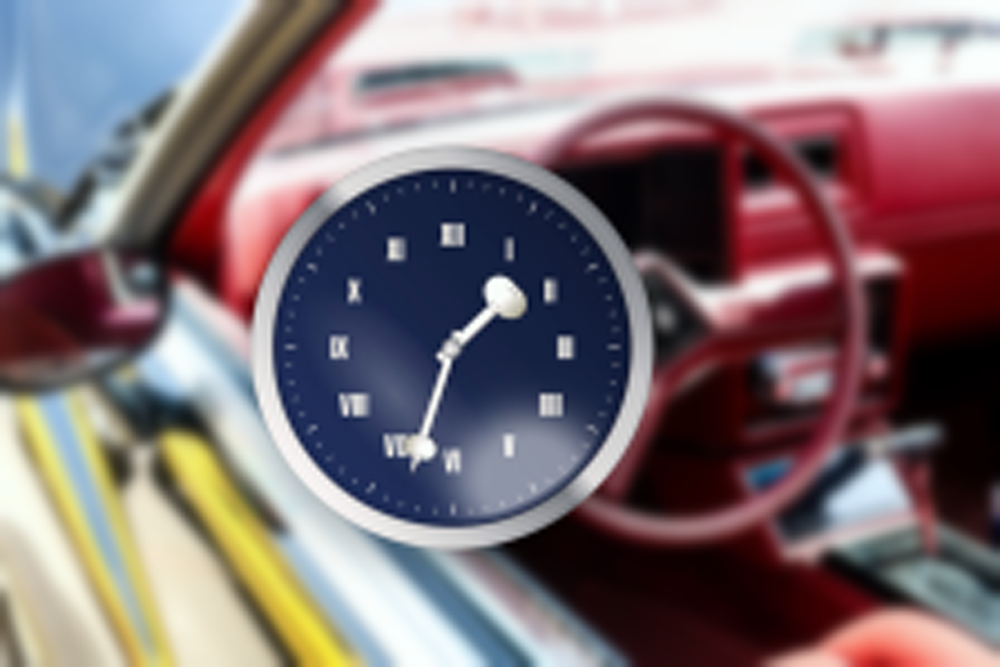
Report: 1:33
